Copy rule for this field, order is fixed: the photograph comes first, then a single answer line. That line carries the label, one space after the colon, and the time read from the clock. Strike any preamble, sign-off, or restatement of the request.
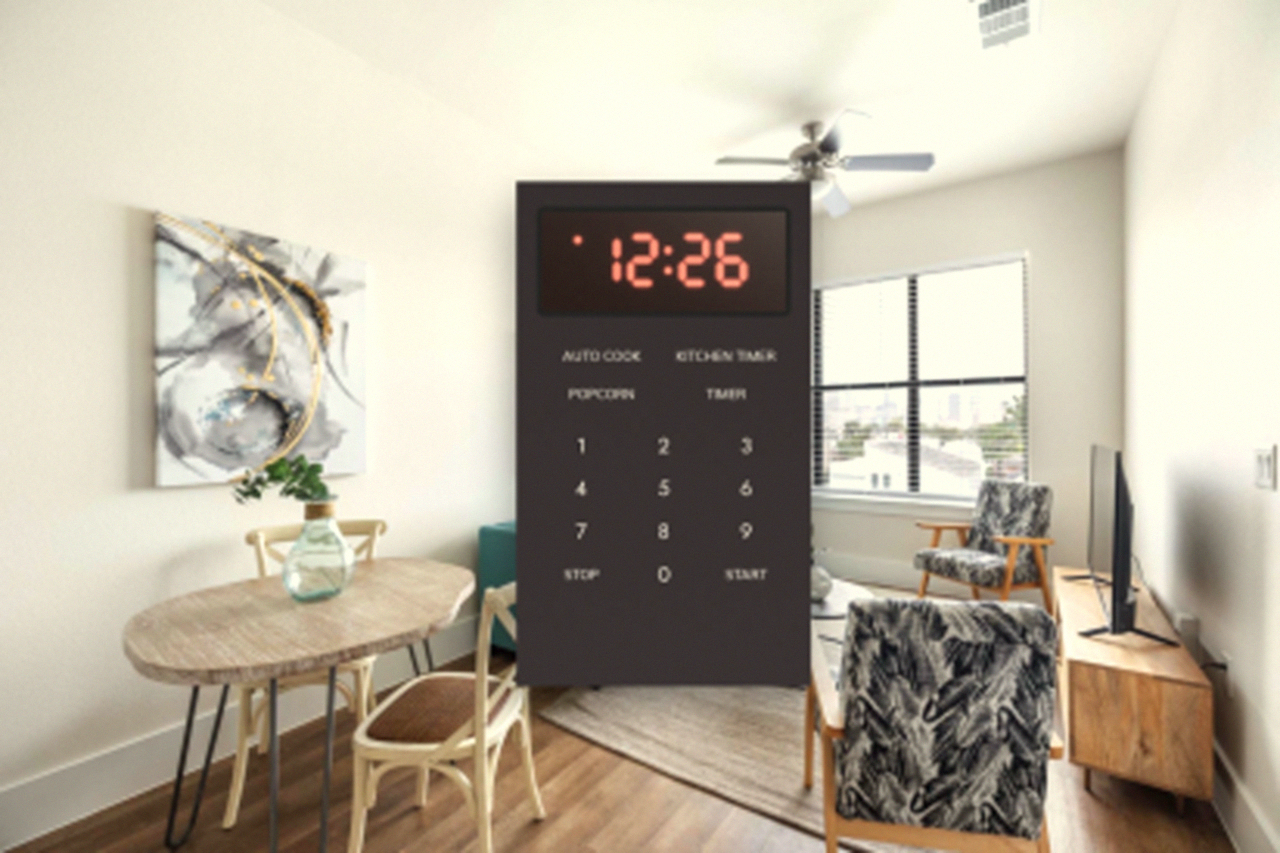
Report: 12:26
